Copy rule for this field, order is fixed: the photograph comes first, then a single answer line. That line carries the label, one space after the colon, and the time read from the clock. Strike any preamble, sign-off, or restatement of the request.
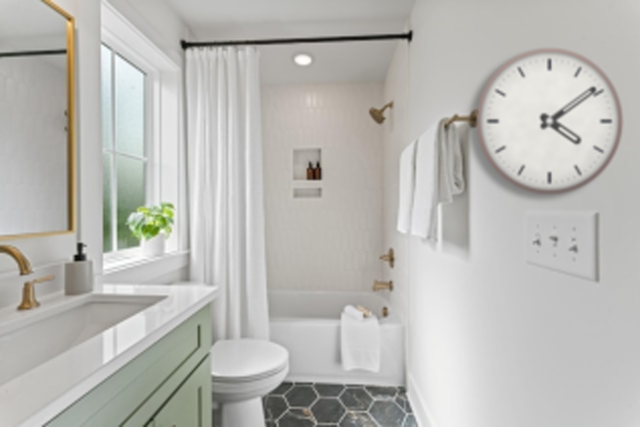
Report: 4:09
